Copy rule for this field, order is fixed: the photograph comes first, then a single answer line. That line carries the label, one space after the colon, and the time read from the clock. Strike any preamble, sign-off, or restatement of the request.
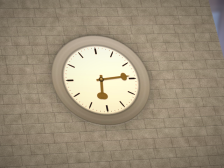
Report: 6:14
